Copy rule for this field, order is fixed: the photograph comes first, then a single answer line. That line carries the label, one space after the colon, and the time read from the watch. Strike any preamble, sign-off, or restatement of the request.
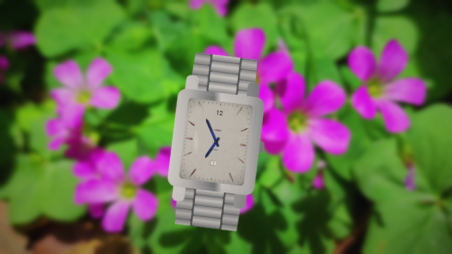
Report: 6:55
